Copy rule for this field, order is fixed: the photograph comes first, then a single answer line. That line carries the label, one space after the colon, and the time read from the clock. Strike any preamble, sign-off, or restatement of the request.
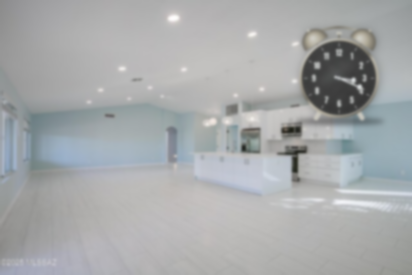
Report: 3:19
